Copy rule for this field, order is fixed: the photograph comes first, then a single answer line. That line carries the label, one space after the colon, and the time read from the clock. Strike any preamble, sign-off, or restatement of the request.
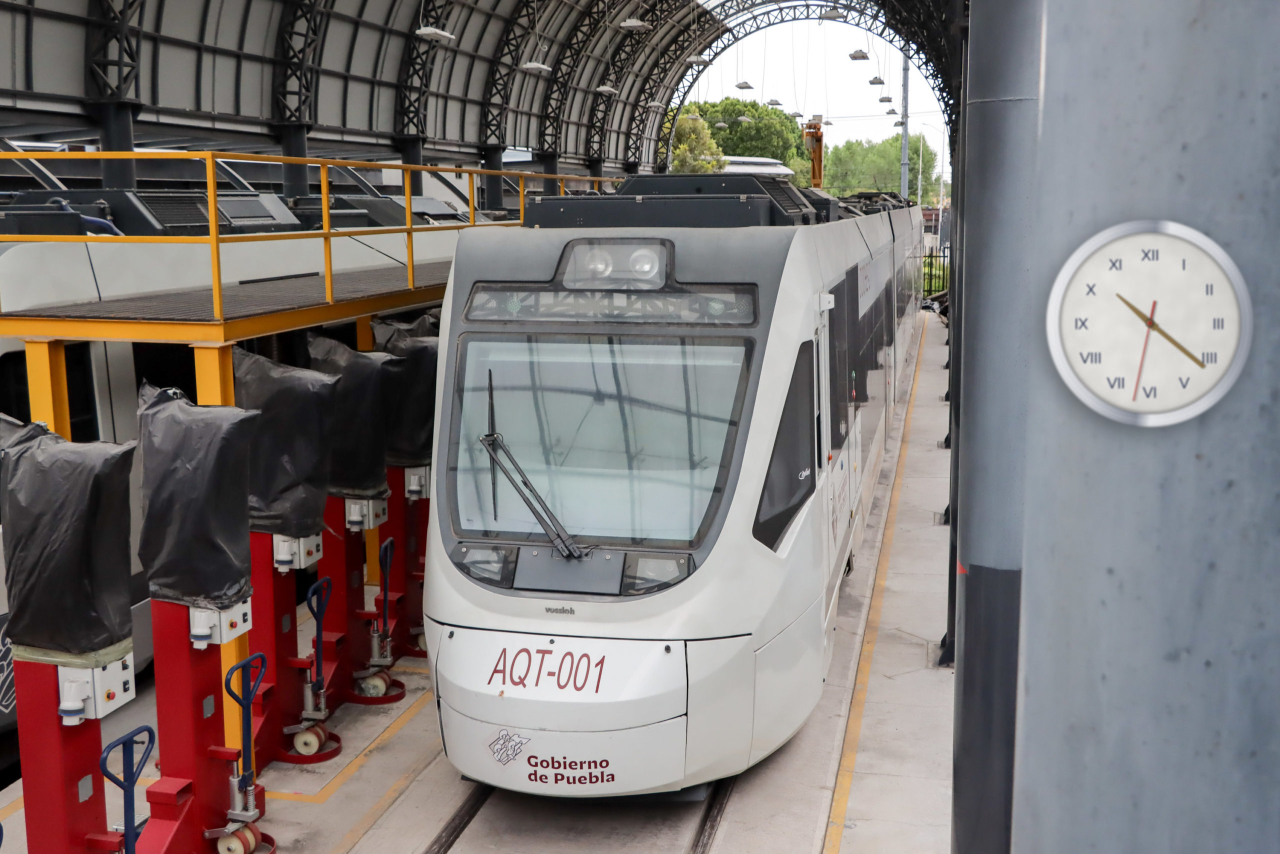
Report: 10:21:32
